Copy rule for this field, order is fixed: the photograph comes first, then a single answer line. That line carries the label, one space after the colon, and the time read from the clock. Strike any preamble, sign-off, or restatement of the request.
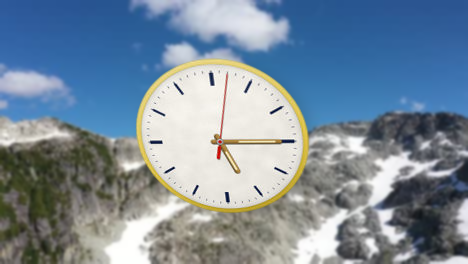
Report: 5:15:02
